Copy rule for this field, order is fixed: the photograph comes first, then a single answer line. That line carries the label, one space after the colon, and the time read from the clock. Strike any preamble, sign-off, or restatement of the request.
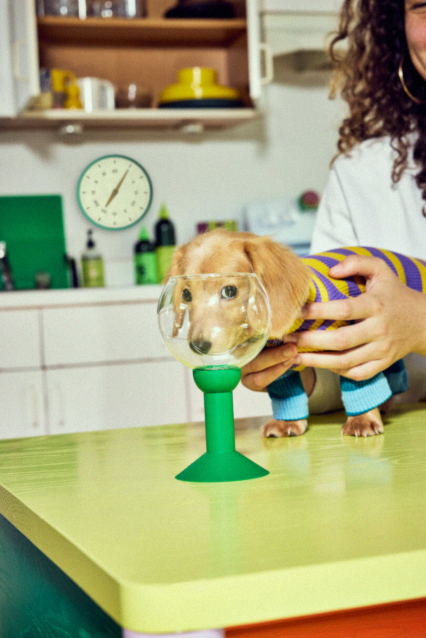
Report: 7:05
